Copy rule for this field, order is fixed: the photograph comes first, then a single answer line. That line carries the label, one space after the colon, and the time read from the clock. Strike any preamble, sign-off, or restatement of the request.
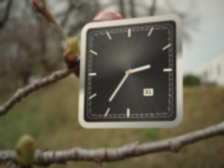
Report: 2:36
